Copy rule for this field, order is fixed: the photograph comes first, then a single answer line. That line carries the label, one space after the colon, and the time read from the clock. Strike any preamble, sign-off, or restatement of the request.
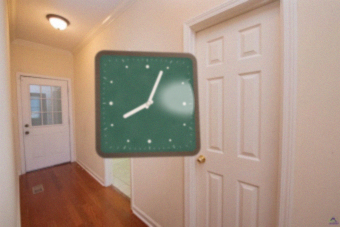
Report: 8:04
